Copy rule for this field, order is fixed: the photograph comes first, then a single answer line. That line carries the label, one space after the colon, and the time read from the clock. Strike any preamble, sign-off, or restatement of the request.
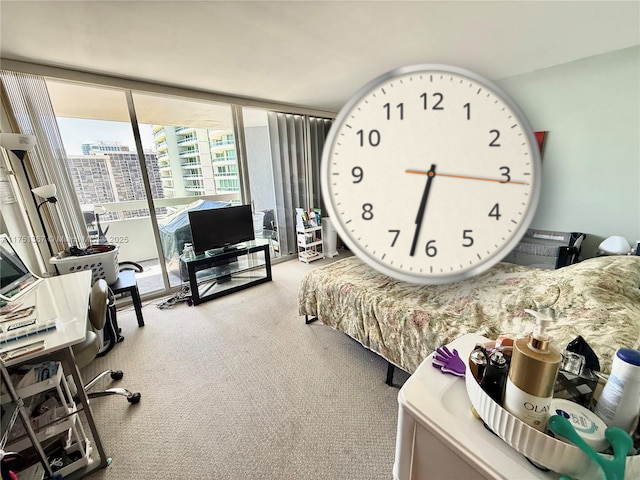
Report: 6:32:16
